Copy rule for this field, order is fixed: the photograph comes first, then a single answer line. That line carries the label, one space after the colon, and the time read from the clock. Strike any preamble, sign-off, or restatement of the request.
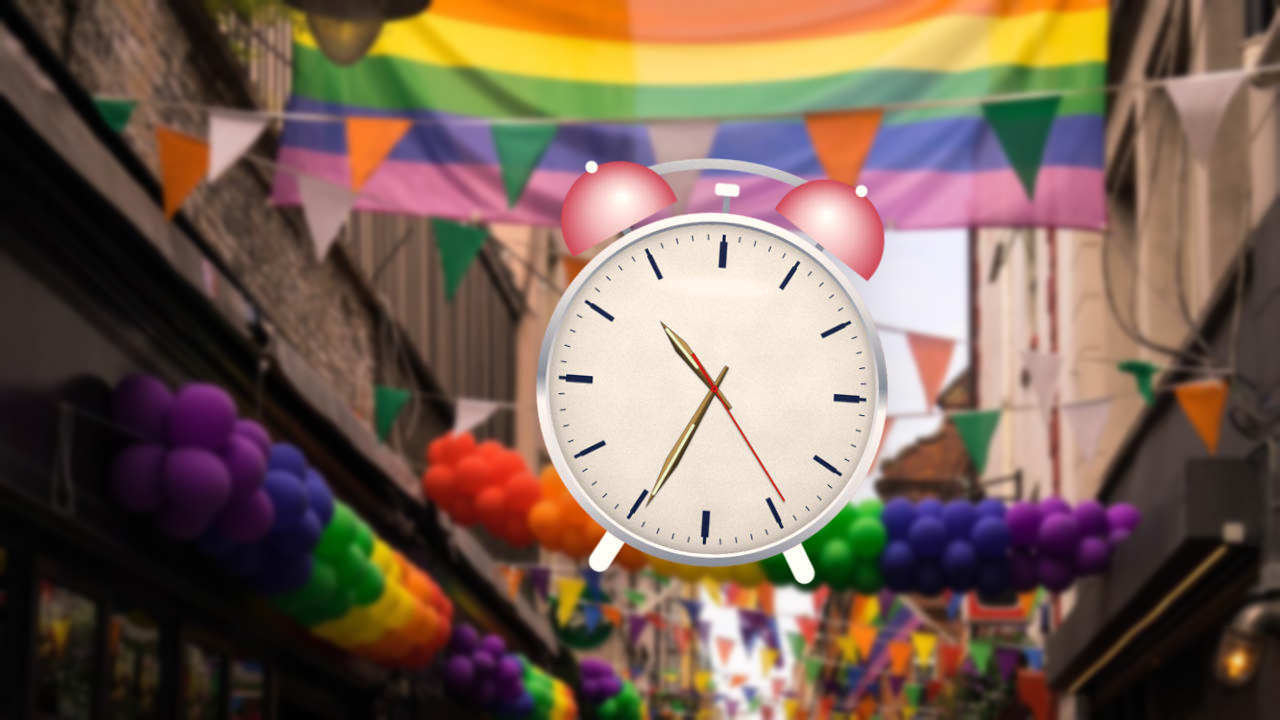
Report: 10:34:24
